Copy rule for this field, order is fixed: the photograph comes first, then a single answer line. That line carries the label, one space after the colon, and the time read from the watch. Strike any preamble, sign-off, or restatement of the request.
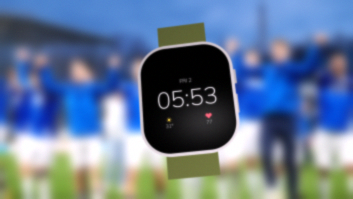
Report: 5:53
